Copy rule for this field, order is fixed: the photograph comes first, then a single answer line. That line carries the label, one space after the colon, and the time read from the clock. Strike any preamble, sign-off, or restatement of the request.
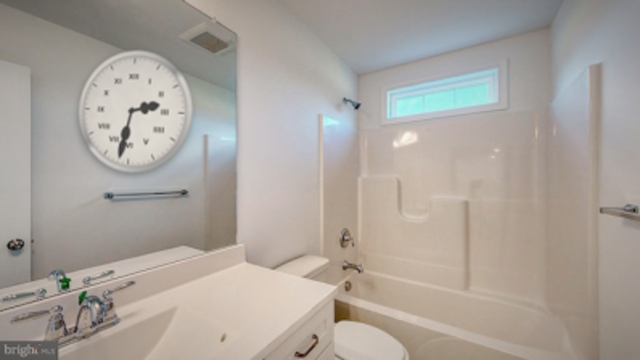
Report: 2:32
